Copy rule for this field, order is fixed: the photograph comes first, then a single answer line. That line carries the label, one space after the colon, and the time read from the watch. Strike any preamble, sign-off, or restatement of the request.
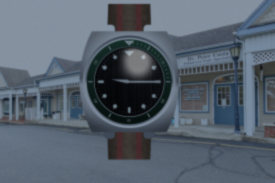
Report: 9:15
